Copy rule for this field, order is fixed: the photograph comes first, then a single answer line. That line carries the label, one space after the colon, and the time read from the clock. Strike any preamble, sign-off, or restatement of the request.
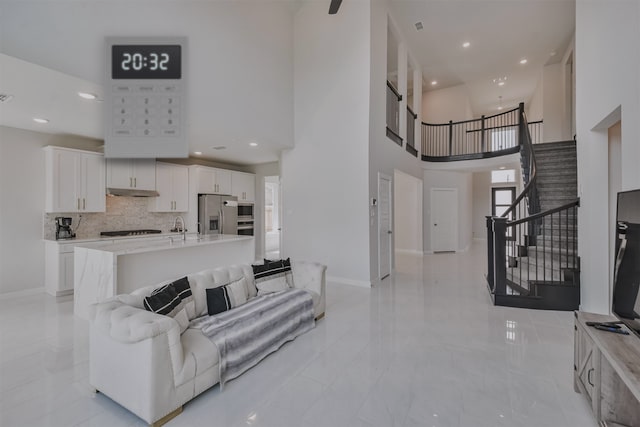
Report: 20:32
